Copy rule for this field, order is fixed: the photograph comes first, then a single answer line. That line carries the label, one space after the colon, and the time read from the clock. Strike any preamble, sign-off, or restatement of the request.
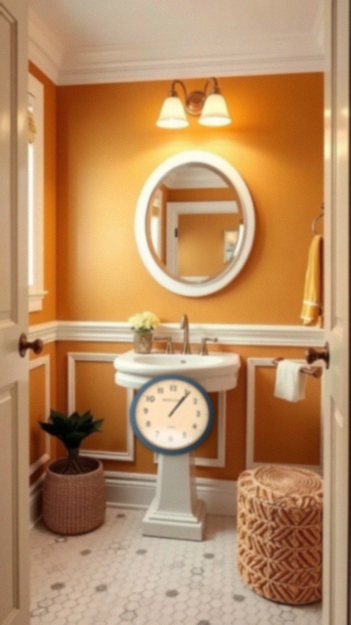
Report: 1:06
